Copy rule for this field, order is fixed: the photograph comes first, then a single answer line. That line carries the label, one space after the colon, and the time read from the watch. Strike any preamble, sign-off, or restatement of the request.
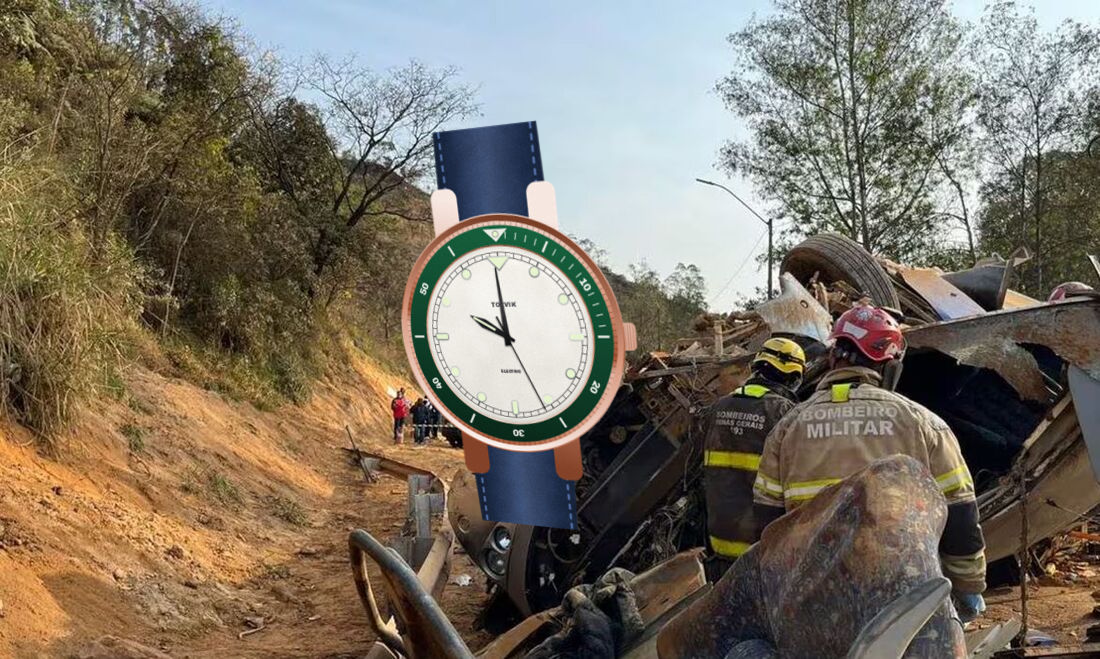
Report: 9:59:26
